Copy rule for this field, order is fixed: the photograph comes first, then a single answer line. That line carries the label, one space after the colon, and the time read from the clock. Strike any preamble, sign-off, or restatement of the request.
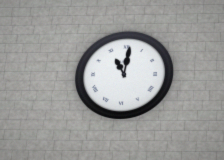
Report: 11:01
